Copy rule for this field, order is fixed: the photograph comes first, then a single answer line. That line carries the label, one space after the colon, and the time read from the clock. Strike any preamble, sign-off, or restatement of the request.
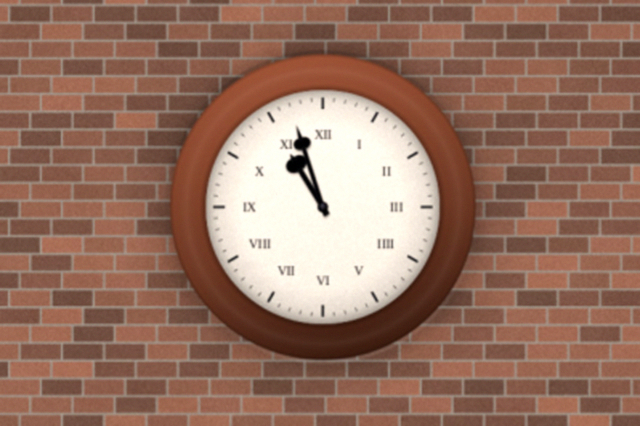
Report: 10:57
